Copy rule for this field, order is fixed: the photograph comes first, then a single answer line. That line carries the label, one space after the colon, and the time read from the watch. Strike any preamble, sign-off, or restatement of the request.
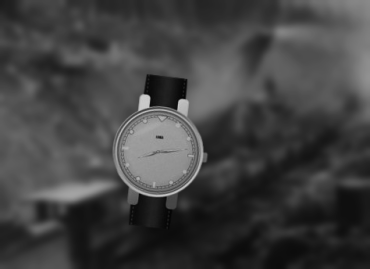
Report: 8:13
